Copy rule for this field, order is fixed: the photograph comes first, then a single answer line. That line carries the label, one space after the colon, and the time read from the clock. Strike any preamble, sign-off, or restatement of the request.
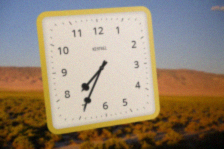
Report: 7:35
